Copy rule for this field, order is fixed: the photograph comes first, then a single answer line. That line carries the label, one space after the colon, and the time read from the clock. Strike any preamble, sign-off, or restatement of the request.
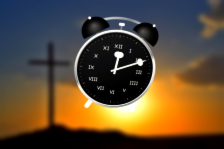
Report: 12:11
